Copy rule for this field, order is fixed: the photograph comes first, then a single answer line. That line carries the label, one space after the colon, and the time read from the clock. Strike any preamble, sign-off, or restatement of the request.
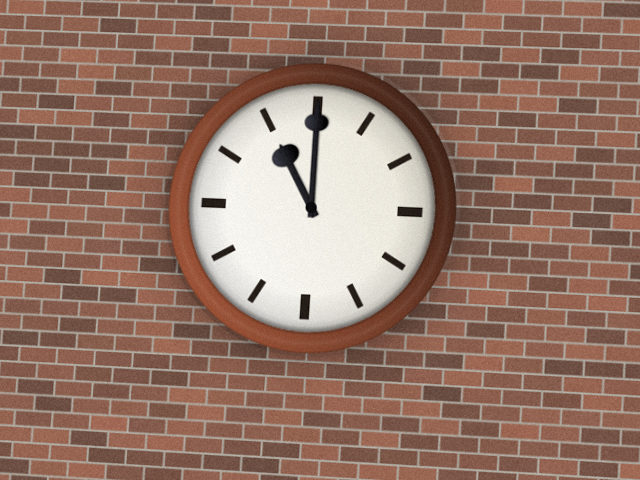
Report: 11:00
